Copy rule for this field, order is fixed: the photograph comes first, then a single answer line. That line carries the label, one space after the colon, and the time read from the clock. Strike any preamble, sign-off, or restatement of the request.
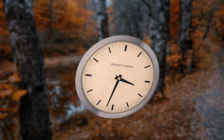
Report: 3:32
